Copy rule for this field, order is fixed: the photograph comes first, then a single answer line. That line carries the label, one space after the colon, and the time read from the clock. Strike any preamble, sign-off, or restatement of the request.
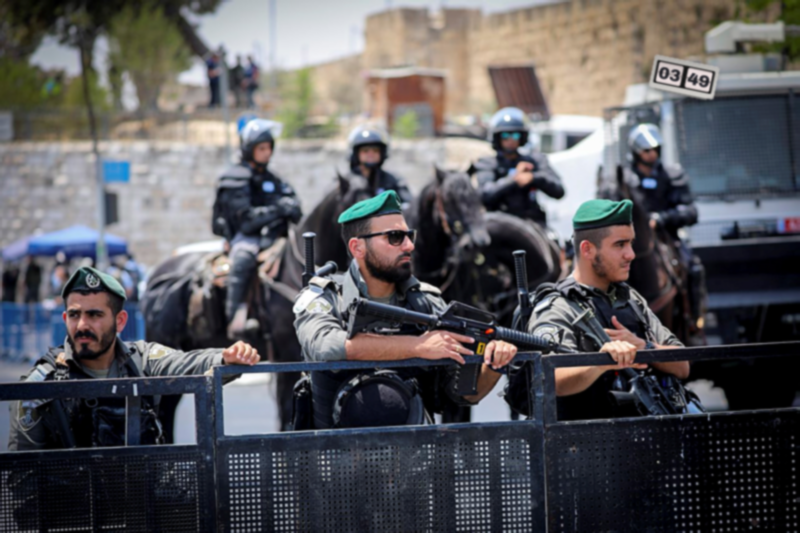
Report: 3:49
